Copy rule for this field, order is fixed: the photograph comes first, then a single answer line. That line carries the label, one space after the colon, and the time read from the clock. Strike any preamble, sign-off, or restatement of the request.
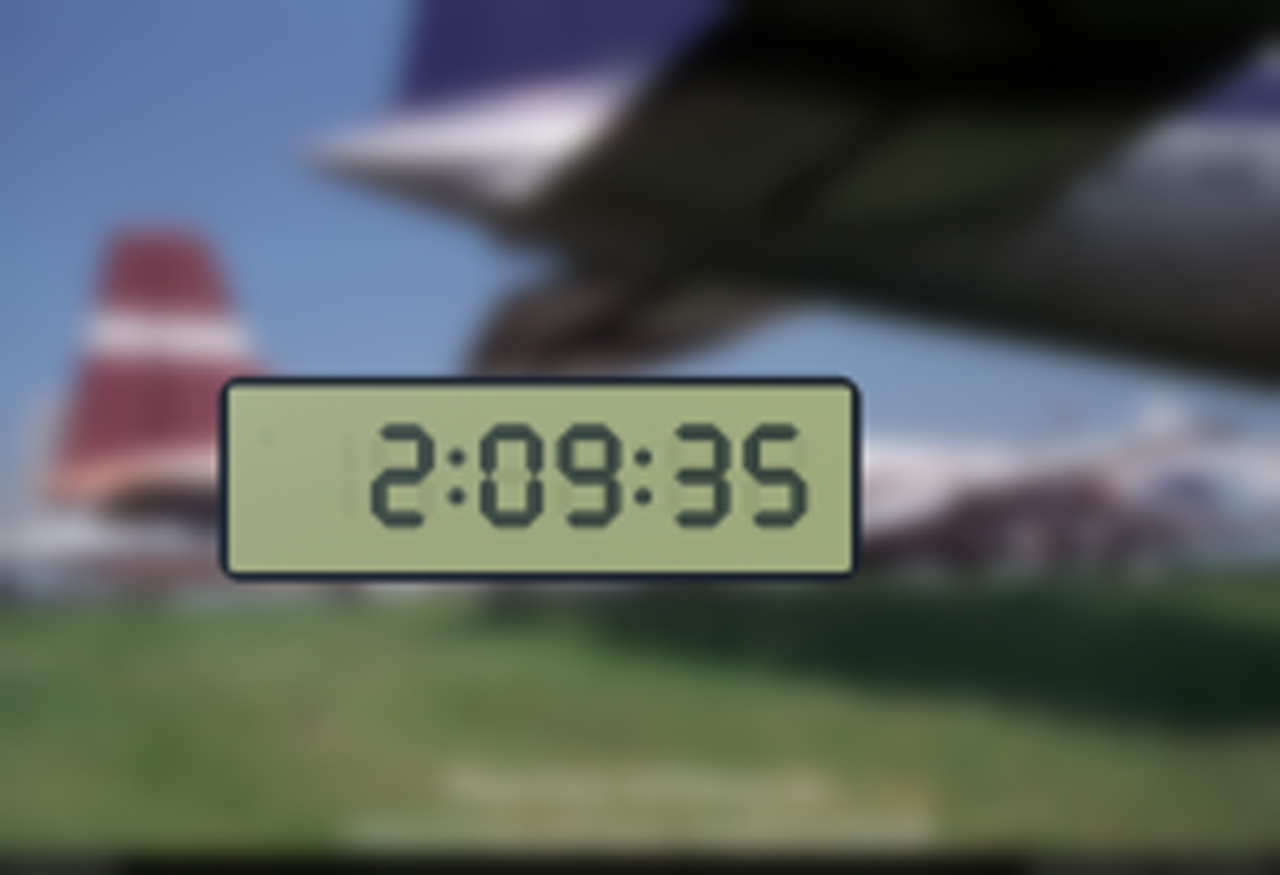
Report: 2:09:35
